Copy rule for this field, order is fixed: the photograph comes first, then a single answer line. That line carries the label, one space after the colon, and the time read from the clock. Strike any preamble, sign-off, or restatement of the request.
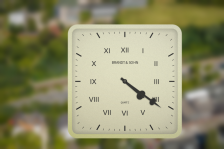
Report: 4:21
